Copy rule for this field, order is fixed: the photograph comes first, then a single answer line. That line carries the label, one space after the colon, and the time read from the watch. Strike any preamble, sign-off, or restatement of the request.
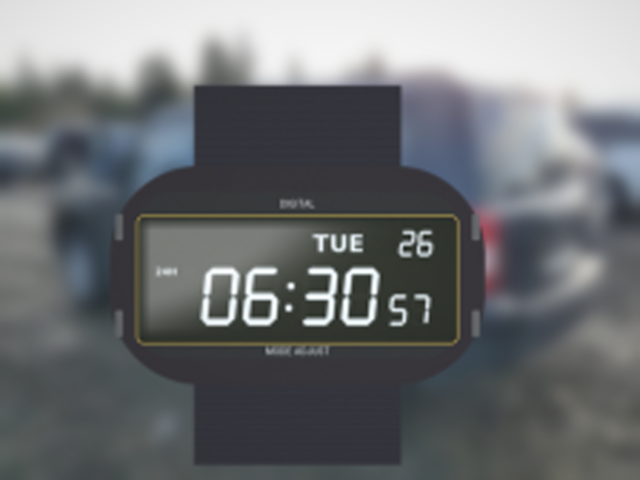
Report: 6:30:57
